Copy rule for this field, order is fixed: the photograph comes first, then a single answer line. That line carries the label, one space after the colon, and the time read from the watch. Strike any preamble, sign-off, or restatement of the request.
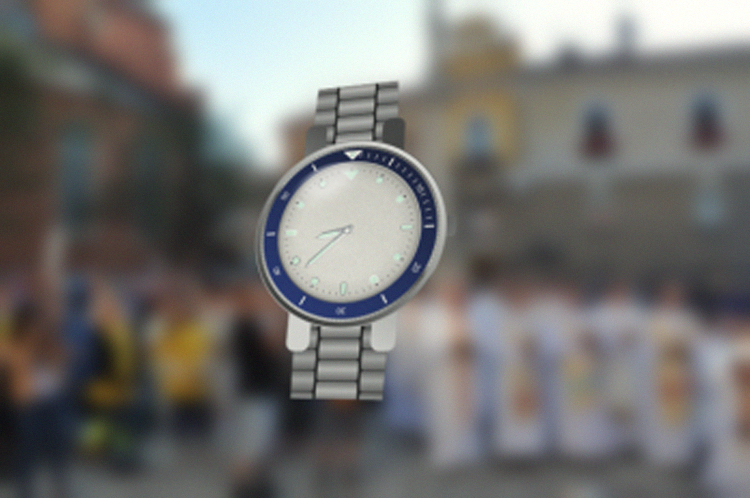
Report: 8:38
